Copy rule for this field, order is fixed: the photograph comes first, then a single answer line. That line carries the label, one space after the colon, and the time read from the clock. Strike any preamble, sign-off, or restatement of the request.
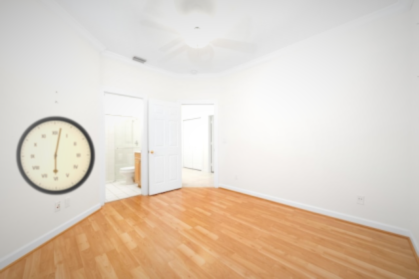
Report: 6:02
